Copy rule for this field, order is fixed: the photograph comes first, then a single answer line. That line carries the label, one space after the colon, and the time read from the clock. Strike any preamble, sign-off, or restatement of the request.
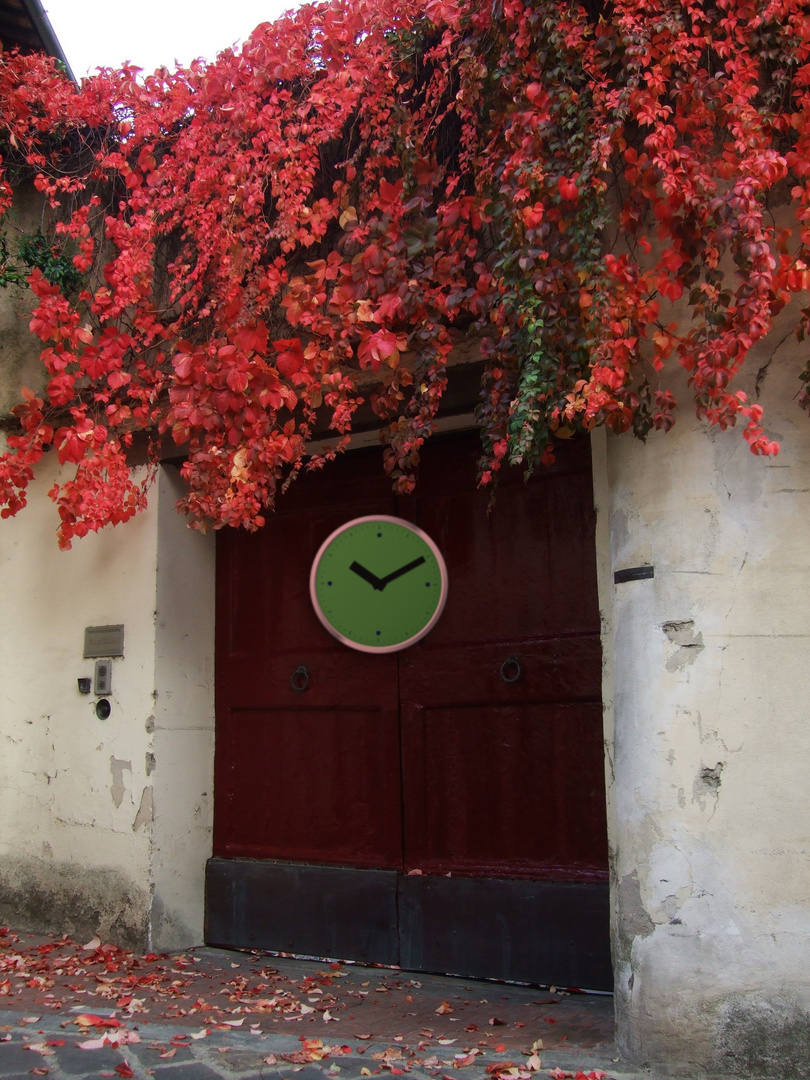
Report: 10:10
